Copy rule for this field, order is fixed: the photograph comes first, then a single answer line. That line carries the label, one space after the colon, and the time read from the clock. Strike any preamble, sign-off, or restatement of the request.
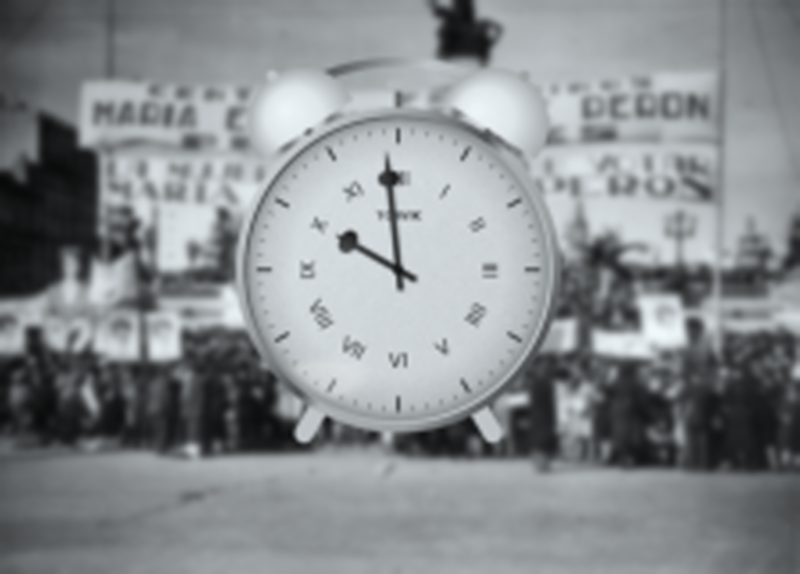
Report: 9:59
